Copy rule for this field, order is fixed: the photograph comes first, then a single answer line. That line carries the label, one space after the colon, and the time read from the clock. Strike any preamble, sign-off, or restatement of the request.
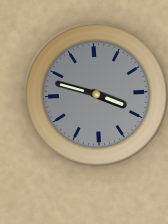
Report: 3:48
